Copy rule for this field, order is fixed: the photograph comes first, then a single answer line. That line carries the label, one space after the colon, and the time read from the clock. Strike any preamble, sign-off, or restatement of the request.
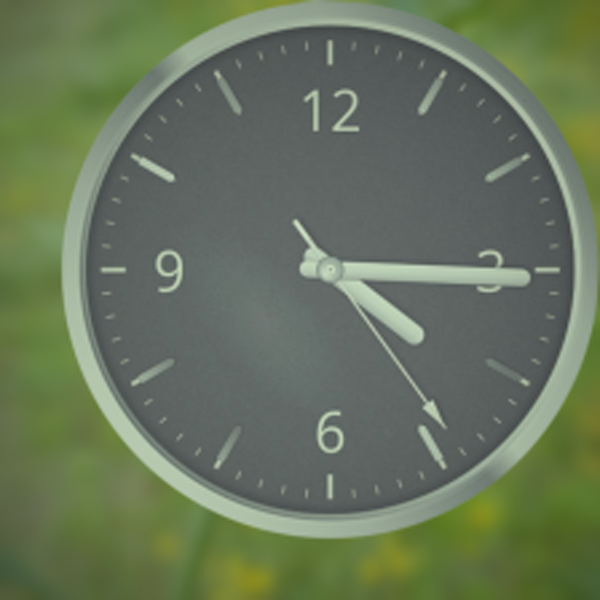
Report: 4:15:24
